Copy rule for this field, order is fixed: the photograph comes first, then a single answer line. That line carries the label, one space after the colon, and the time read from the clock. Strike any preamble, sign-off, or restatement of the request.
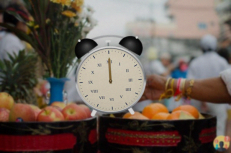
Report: 12:00
